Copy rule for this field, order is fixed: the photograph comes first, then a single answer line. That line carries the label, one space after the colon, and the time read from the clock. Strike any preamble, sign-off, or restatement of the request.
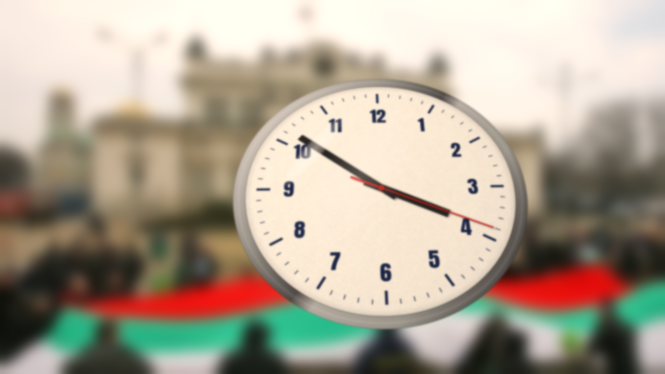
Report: 3:51:19
